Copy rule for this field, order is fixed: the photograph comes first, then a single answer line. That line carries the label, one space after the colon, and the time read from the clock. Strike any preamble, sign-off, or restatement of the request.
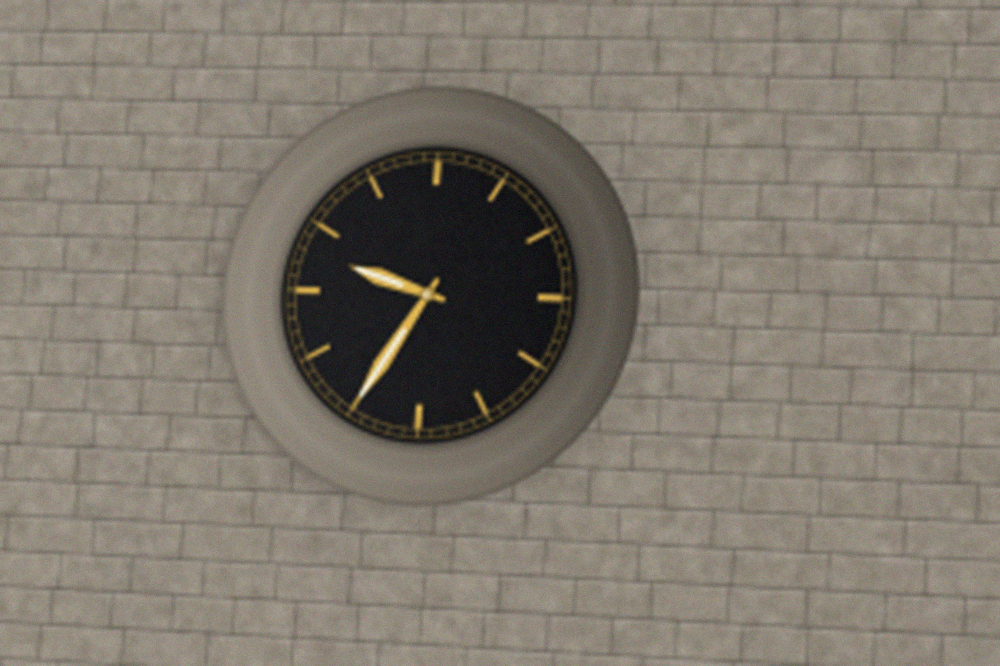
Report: 9:35
